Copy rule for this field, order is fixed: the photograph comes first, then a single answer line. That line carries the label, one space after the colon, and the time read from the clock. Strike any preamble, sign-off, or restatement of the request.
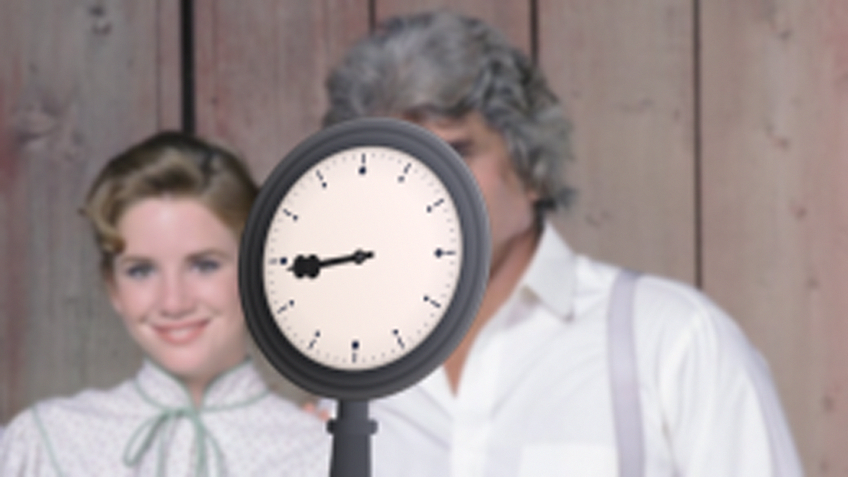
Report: 8:44
